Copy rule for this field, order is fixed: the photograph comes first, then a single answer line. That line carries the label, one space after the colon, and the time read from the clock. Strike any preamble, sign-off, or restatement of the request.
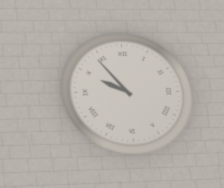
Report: 9:54
